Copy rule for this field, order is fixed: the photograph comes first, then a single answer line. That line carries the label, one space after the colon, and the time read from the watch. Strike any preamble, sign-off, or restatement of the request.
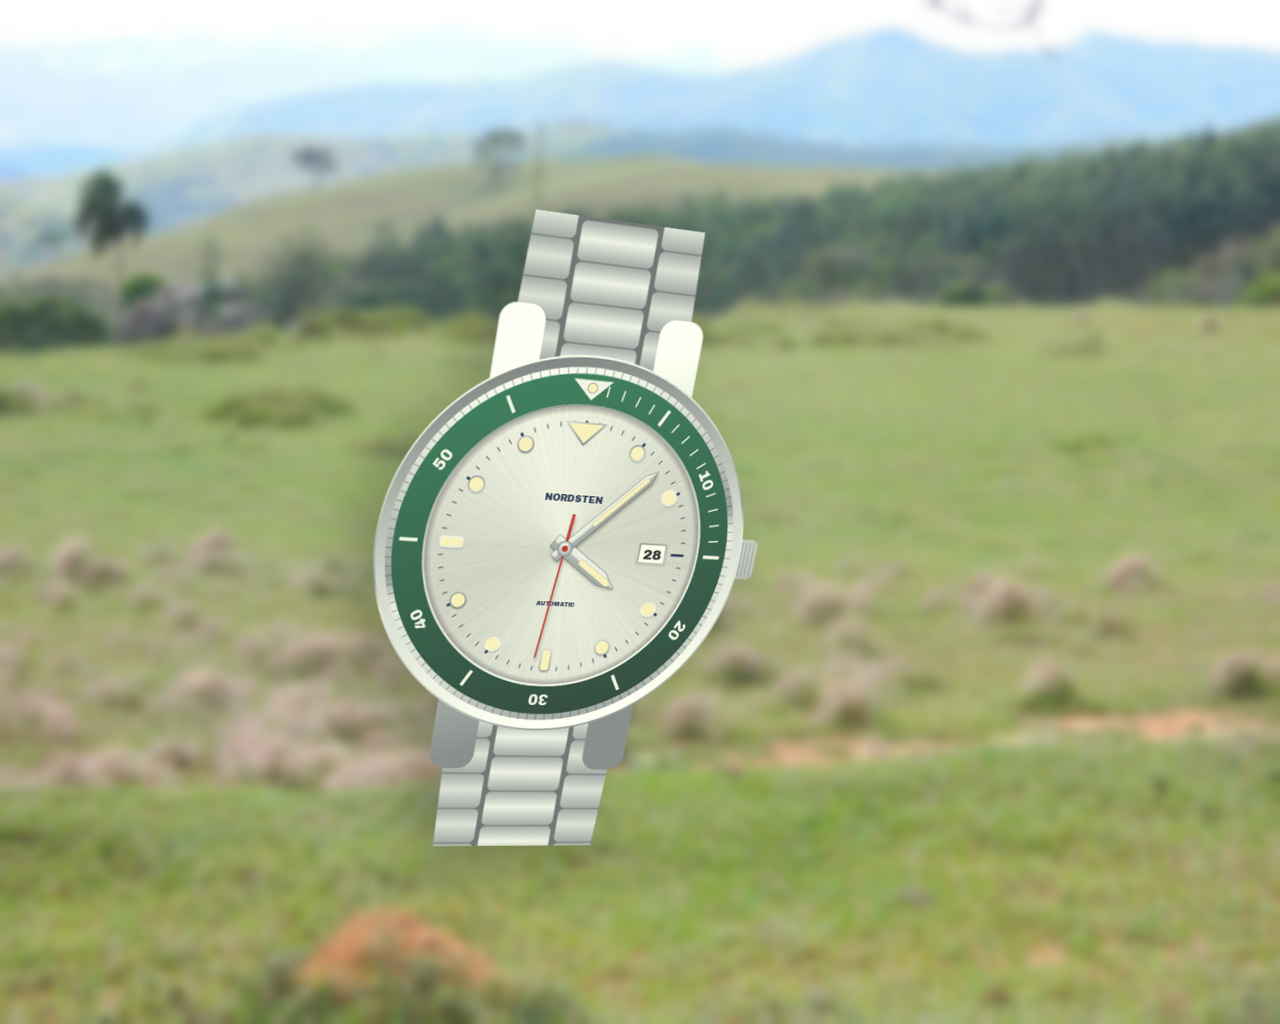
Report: 4:07:31
